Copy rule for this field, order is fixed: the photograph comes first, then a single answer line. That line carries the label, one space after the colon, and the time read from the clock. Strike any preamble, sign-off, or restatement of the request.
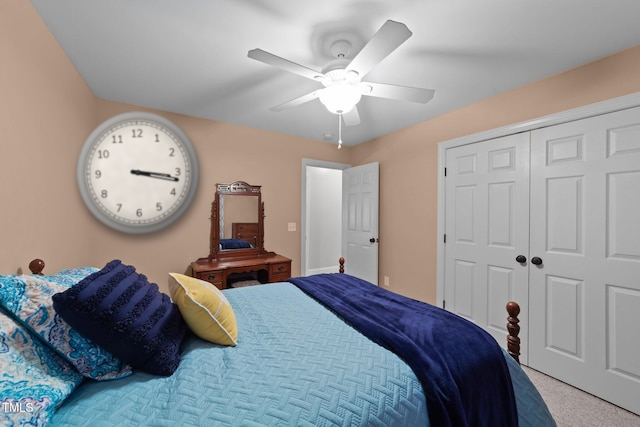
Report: 3:17
